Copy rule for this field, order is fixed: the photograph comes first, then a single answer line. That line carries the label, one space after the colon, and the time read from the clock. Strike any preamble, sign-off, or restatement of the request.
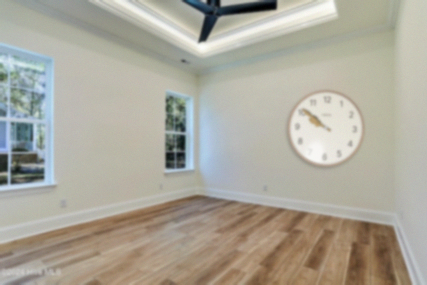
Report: 9:51
